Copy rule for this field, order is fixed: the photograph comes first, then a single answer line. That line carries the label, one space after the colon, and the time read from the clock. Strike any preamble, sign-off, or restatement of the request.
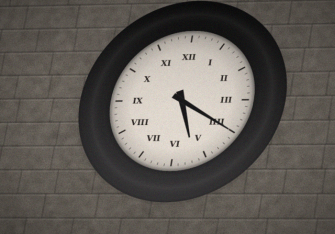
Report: 5:20
